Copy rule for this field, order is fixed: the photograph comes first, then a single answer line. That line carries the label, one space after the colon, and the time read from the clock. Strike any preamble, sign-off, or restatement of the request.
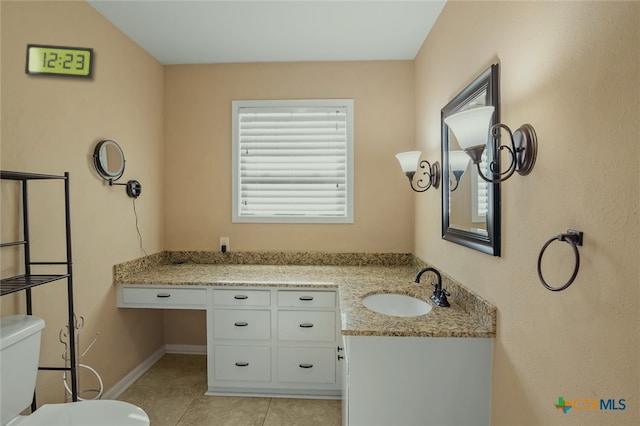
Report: 12:23
